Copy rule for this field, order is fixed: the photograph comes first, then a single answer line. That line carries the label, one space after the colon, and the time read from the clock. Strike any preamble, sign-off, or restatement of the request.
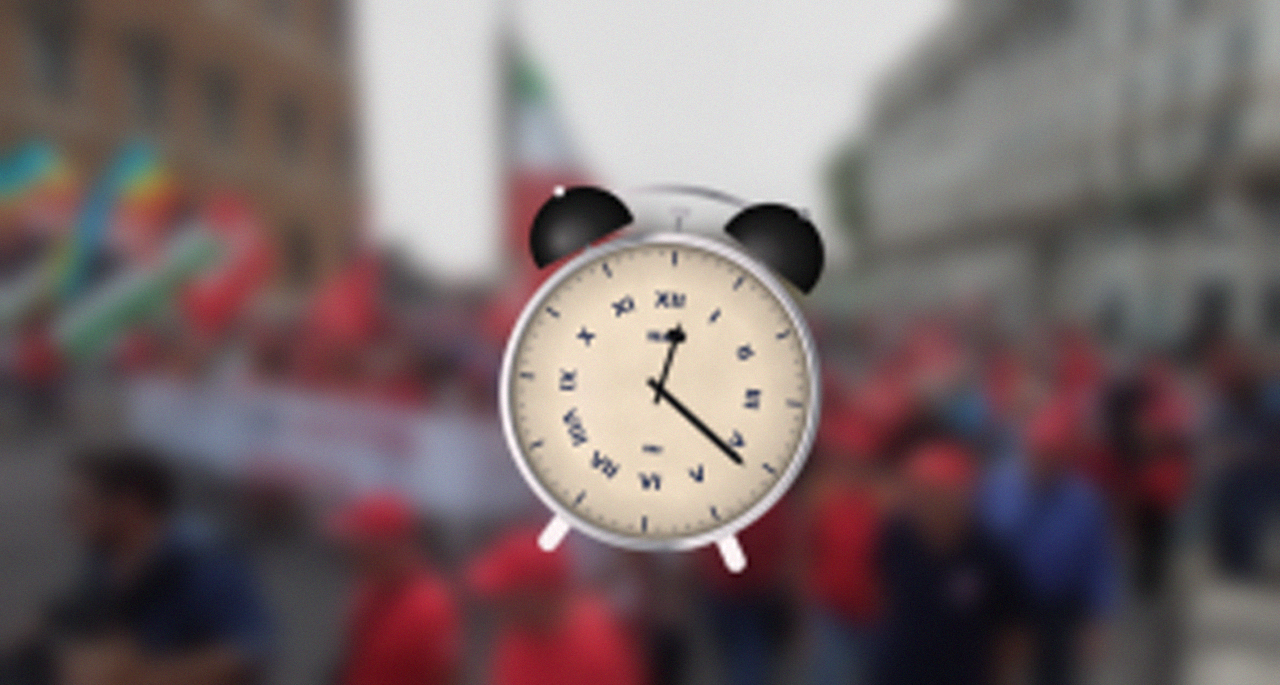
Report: 12:21
